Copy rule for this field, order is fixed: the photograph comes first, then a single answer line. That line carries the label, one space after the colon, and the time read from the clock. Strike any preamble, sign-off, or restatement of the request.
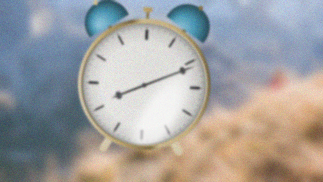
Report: 8:11
